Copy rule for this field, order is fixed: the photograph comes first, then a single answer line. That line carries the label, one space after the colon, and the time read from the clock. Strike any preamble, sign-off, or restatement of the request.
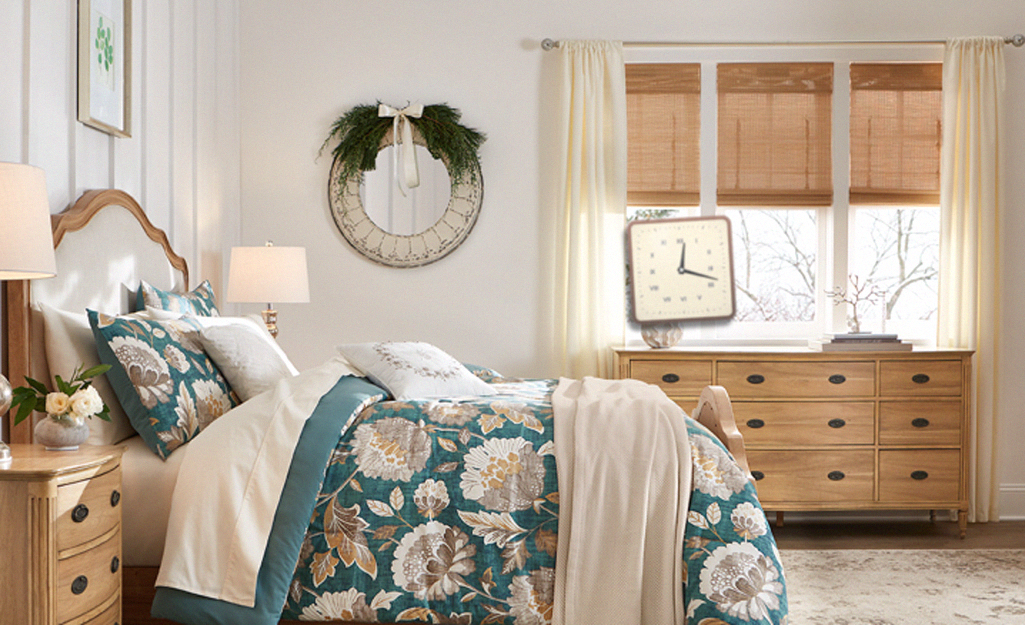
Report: 12:18
